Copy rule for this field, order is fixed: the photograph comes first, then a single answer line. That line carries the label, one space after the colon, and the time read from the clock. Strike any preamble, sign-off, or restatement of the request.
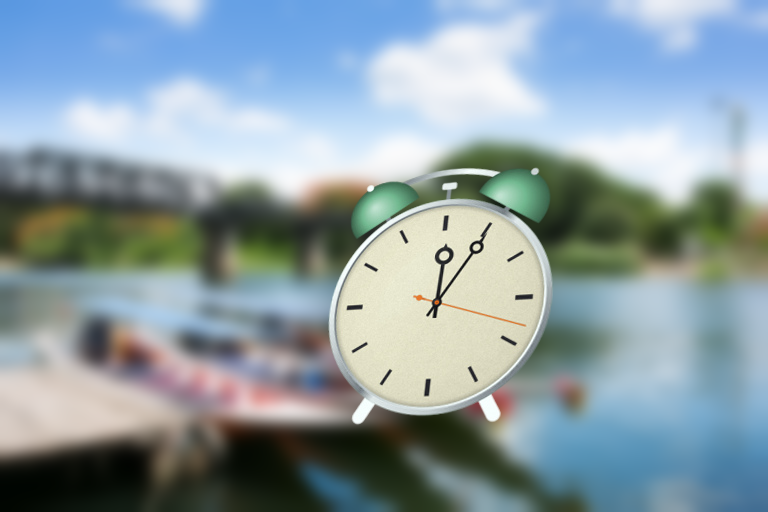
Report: 12:05:18
